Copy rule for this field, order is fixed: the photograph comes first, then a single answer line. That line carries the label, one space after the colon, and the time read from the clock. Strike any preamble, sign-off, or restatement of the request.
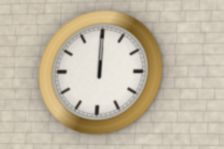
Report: 12:00
